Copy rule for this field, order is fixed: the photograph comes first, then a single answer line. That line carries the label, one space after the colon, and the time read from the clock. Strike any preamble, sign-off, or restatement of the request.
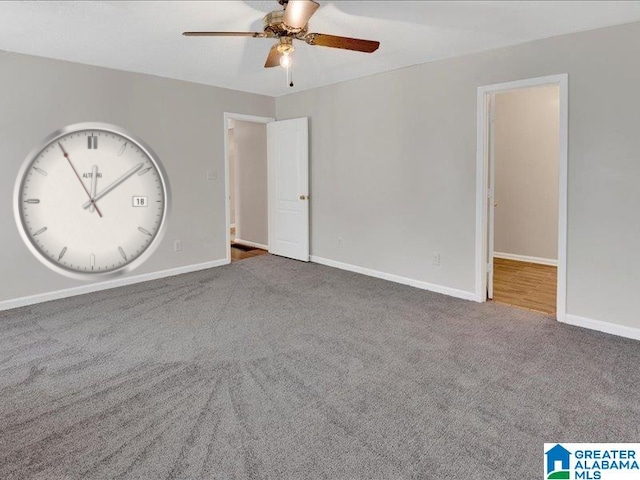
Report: 12:08:55
